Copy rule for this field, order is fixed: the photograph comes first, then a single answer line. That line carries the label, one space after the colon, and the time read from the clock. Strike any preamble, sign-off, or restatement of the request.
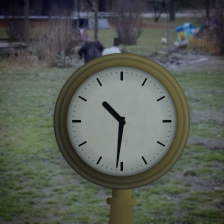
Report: 10:31
